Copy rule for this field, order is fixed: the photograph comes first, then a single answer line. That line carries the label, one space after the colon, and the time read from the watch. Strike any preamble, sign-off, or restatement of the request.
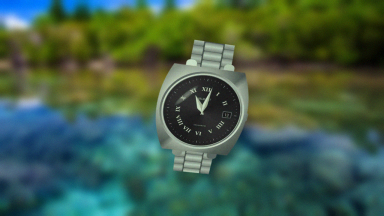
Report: 11:02
